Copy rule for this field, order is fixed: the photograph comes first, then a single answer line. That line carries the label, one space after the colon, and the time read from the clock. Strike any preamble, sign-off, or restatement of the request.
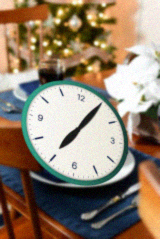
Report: 7:05
